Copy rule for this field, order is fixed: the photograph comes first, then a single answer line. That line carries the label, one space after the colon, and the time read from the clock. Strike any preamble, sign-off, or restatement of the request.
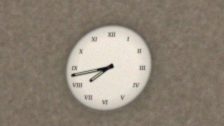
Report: 7:43
